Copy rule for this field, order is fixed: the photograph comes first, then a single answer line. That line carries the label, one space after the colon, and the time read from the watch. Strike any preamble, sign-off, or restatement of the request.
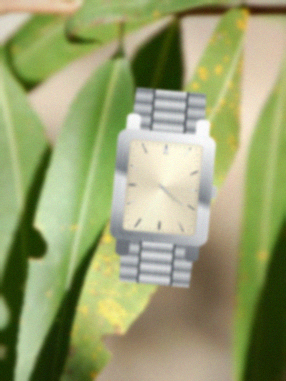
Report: 4:21
